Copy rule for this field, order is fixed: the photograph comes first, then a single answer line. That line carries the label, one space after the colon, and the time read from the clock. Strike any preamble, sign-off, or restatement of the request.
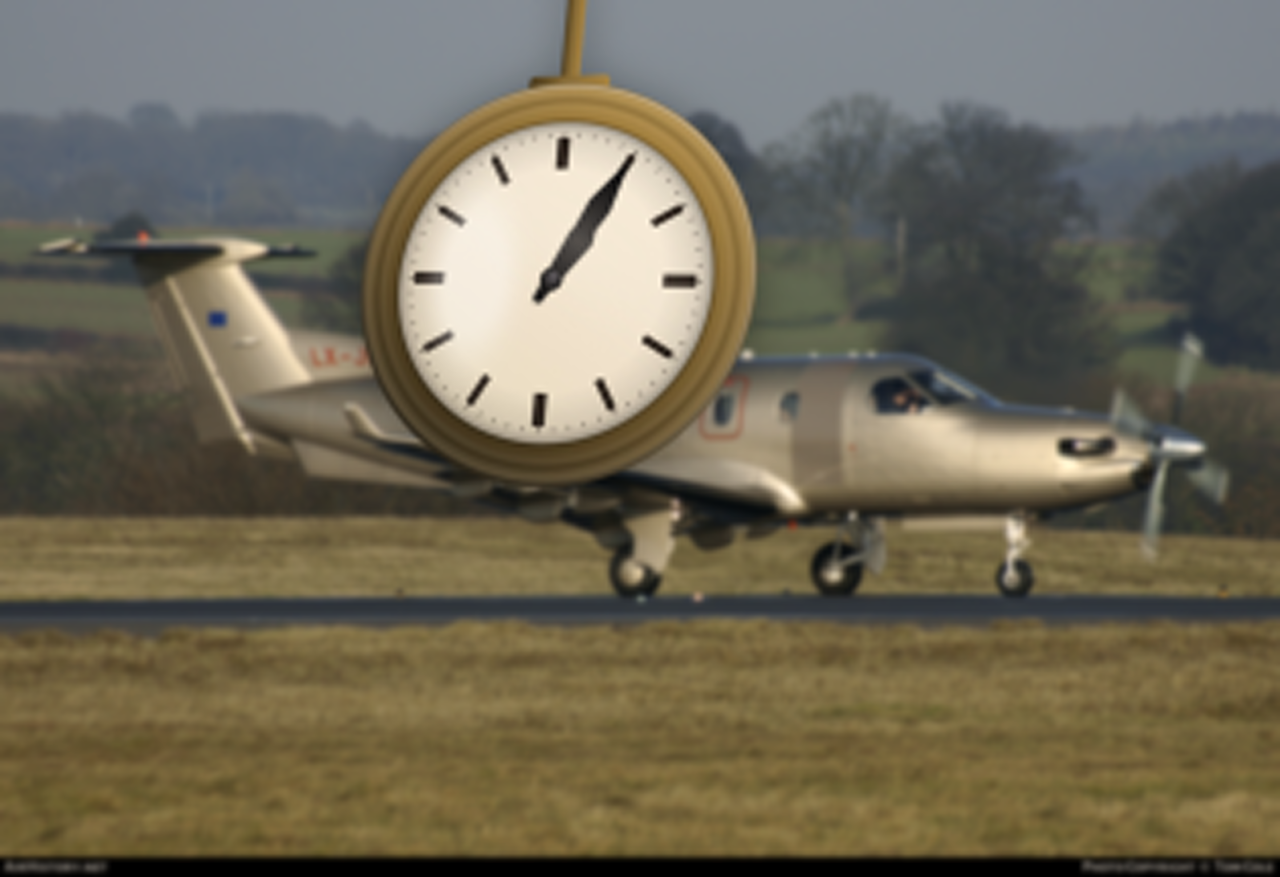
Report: 1:05
